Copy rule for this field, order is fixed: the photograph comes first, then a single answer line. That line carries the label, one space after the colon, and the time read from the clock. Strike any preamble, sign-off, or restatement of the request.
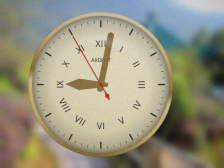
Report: 9:01:55
